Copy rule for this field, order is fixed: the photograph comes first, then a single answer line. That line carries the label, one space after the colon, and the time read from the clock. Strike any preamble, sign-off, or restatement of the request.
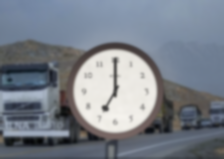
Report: 7:00
